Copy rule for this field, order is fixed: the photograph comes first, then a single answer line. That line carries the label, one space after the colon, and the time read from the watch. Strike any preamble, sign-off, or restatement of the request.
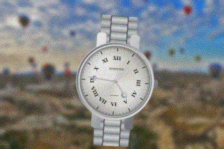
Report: 4:46
